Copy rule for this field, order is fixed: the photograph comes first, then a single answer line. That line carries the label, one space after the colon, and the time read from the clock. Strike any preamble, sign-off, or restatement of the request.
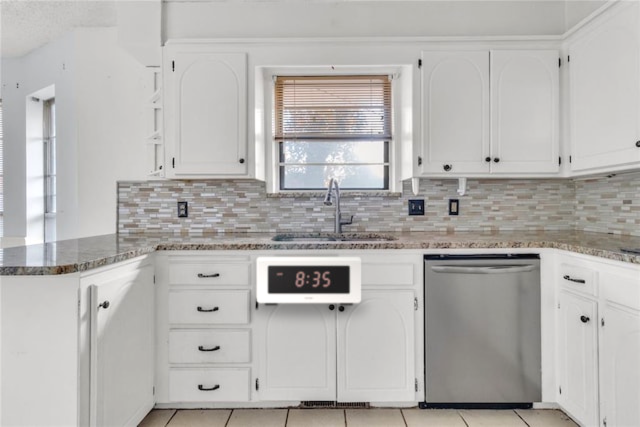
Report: 8:35
